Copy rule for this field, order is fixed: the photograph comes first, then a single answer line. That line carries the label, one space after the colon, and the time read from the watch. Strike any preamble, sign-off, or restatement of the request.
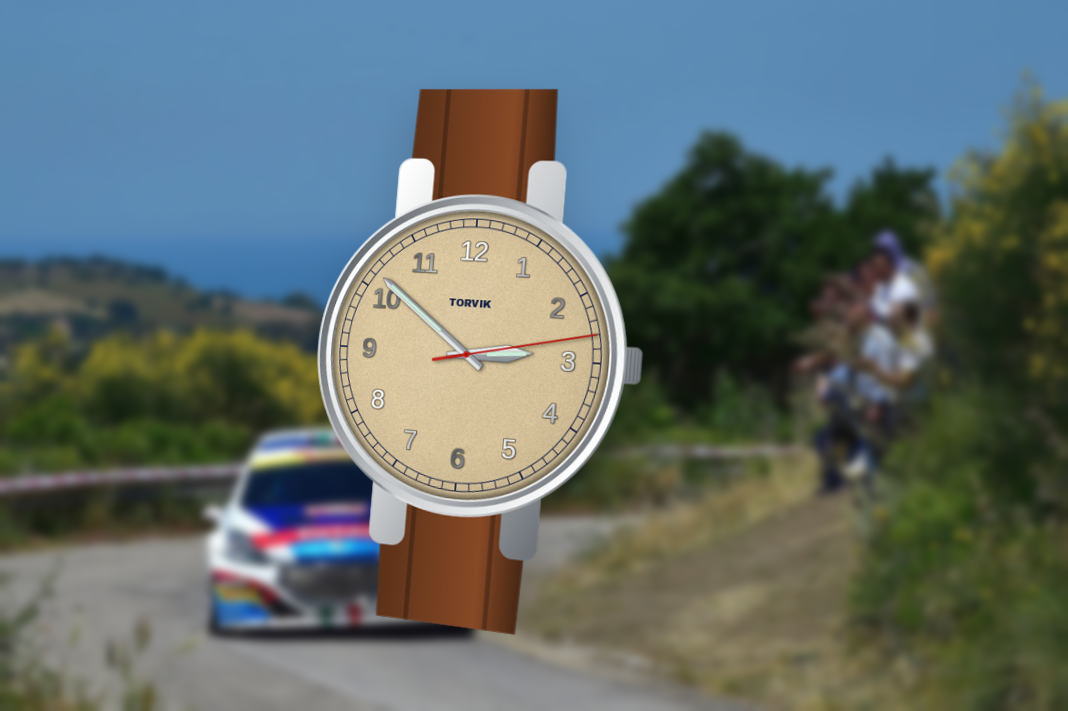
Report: 2:51:13
